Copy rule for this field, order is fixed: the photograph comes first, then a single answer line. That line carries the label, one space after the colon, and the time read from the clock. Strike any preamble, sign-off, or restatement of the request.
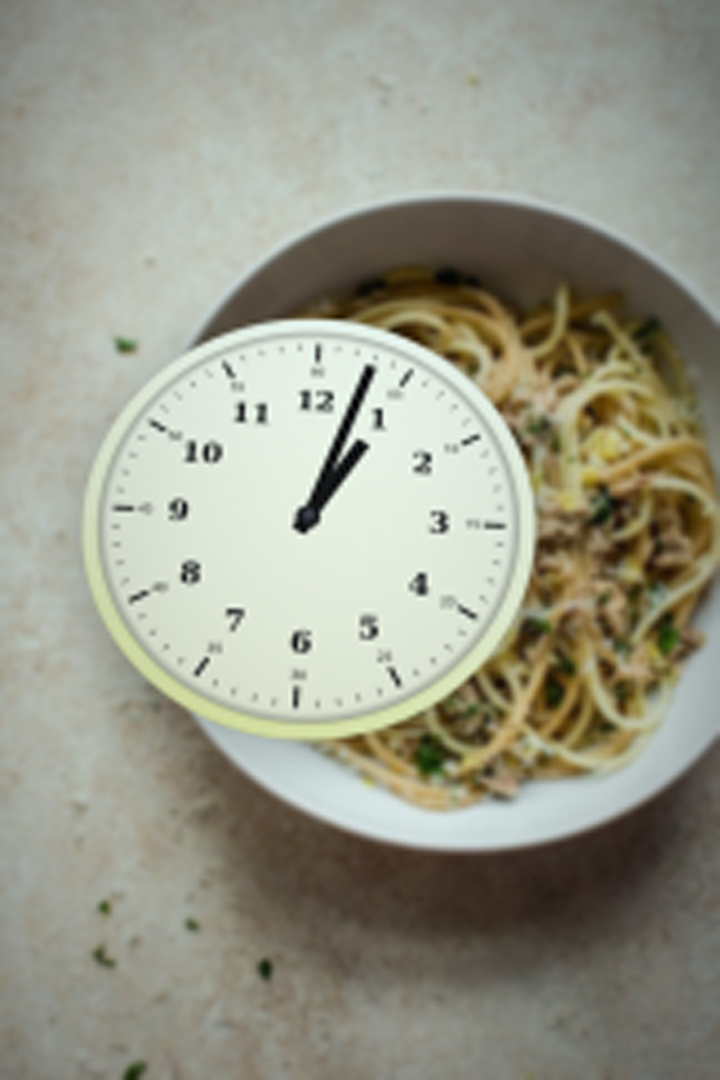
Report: 1:03
